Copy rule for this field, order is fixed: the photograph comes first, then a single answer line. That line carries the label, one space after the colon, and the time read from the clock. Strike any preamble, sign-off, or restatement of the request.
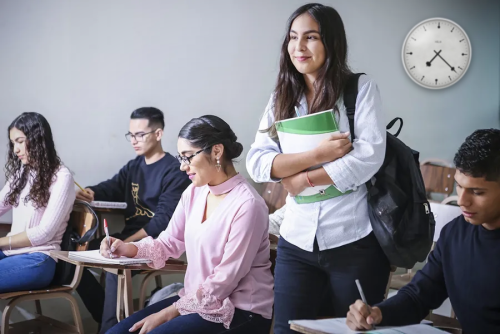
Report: 7:22
